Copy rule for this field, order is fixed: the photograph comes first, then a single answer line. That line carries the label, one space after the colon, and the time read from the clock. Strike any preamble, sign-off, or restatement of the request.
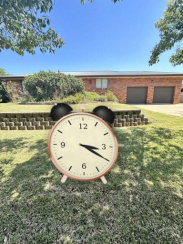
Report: 3:20
